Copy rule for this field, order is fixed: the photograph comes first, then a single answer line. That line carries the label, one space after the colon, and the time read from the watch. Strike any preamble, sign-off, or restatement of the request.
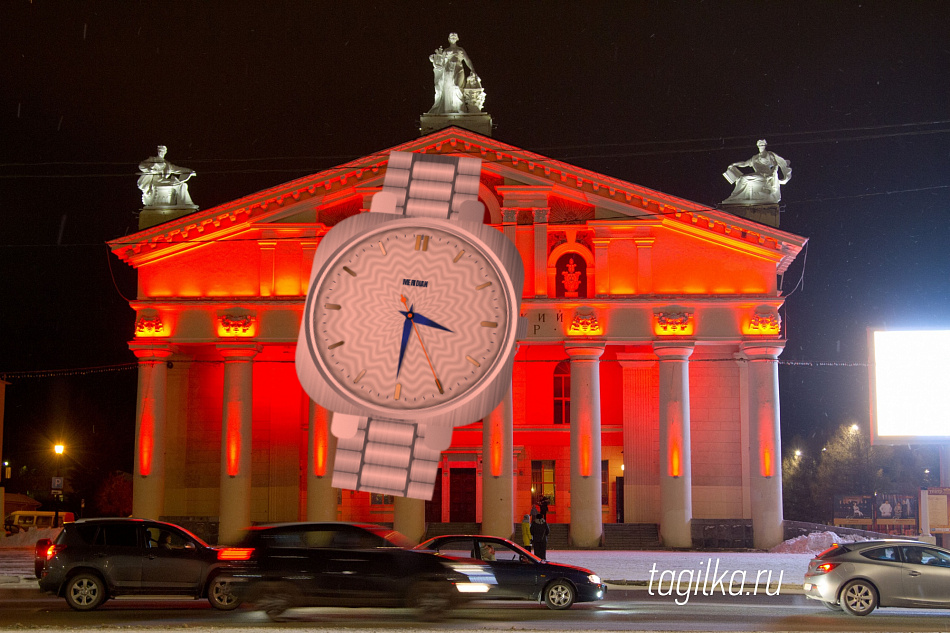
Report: 3:30:25
